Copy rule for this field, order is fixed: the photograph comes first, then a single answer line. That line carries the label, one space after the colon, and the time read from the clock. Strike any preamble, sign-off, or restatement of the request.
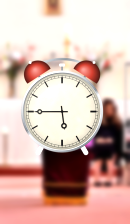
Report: 5:45
